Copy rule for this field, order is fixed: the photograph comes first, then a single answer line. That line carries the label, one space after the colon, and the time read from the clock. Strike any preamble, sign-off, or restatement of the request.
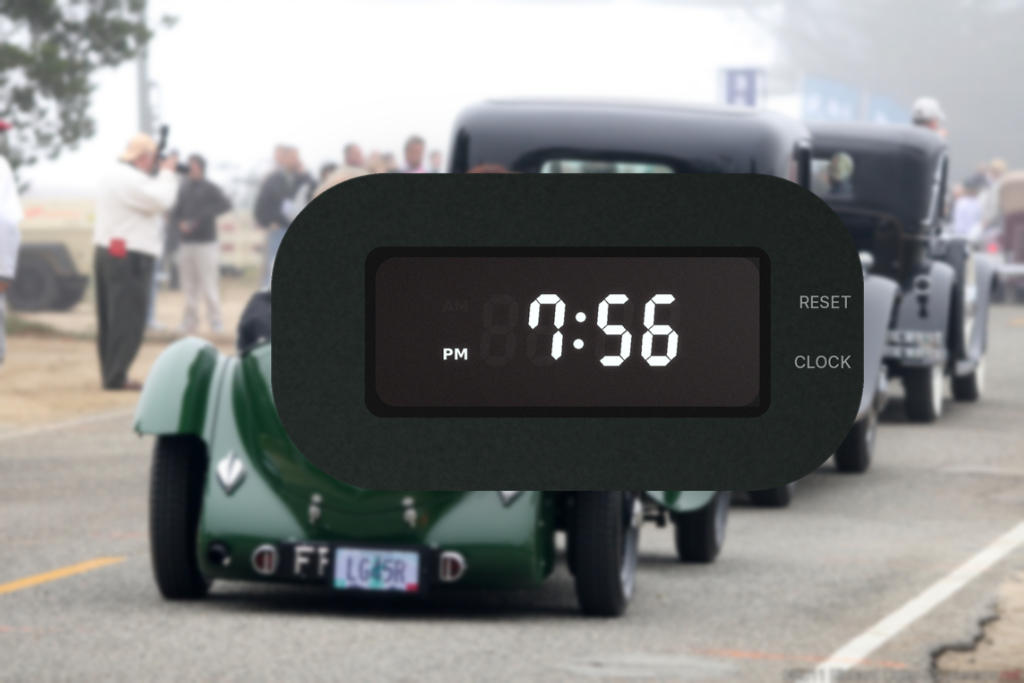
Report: 7:56
